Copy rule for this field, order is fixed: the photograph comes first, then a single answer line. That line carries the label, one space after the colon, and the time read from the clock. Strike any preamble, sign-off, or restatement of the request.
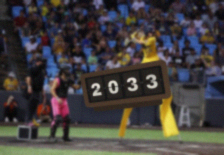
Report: 20:33
